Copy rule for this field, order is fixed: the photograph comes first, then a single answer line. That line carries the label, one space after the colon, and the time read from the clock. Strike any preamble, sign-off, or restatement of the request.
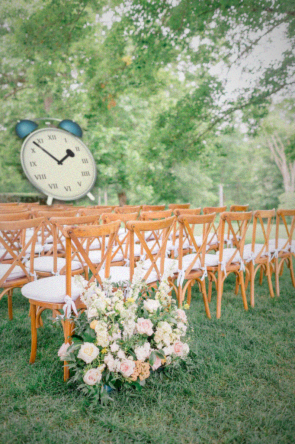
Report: 1:53
